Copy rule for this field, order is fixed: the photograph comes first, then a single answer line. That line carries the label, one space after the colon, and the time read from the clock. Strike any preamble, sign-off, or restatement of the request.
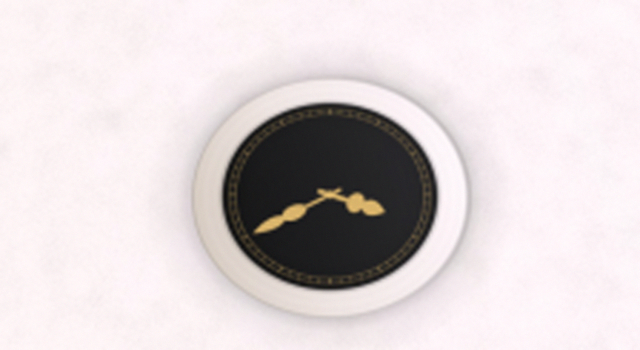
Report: 3:40
